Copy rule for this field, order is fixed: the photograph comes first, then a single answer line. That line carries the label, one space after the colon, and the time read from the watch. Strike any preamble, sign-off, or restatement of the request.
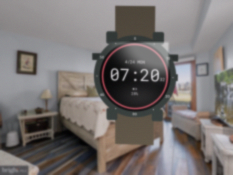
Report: 7:20
